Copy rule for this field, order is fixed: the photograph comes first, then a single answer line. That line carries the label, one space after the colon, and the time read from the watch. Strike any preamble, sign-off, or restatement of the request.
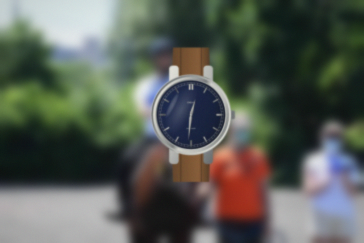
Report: 12:31
